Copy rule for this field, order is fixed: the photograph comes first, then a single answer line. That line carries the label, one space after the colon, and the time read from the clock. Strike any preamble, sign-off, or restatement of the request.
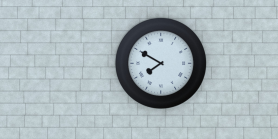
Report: 7:50
